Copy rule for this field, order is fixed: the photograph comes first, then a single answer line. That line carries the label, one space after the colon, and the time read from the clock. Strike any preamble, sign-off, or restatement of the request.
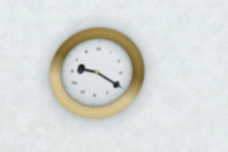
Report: 9:20
